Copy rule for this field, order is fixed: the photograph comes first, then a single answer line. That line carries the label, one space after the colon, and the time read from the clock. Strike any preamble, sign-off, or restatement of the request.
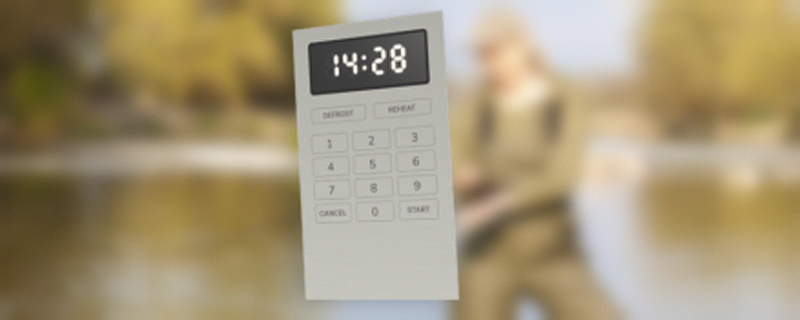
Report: 14:28
